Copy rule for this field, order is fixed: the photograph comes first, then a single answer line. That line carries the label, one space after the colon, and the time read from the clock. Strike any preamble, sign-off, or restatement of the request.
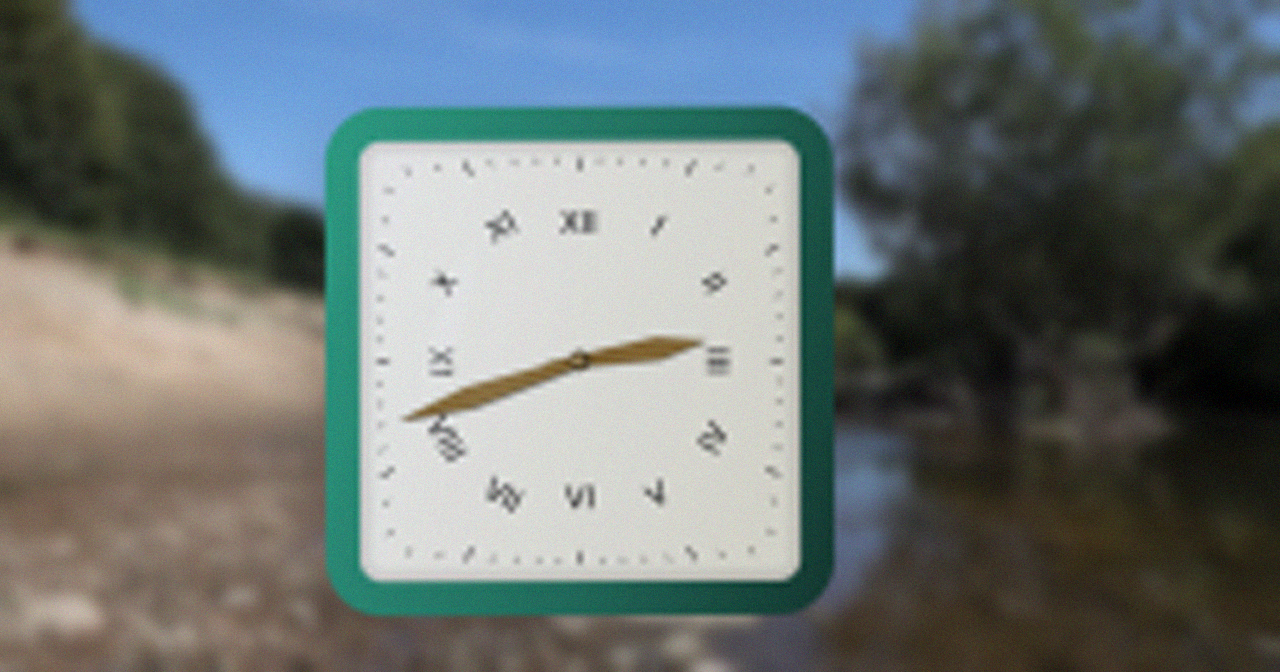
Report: 2:42
